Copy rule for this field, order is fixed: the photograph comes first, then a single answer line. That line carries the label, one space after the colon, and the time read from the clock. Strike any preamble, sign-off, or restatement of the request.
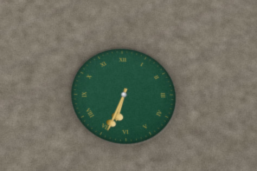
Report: 6:34
